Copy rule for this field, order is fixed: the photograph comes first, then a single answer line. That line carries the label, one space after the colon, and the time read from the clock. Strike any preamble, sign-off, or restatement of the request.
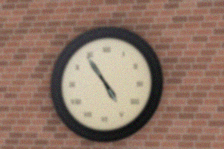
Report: 4:54
